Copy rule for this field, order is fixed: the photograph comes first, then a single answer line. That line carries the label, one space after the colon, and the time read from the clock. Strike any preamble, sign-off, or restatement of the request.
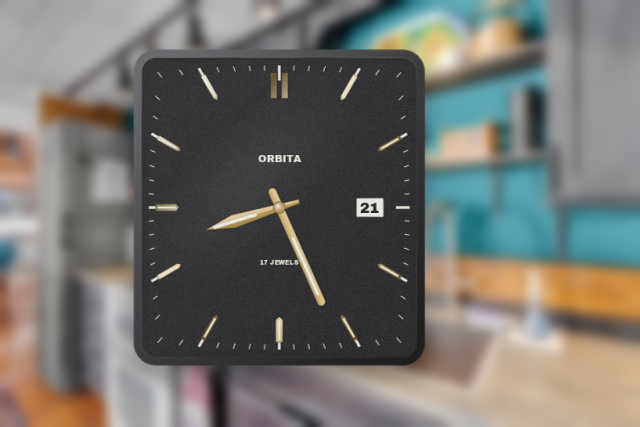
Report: 8:26
